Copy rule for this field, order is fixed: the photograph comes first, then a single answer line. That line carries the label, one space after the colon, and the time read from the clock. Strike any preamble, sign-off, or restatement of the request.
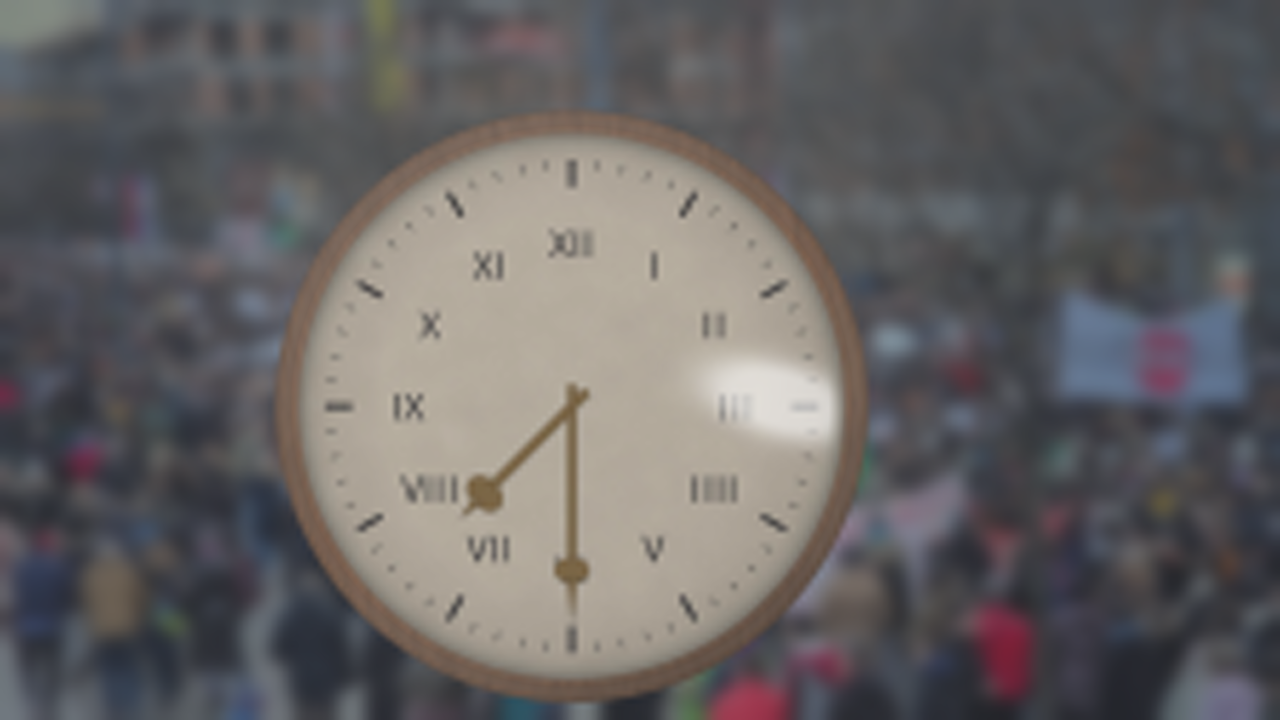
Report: 7:30
